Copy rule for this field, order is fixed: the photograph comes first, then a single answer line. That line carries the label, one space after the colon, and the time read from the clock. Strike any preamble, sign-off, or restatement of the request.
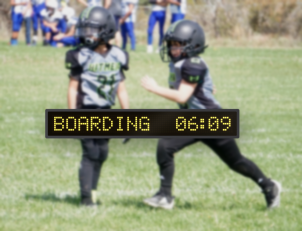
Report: 6:09
